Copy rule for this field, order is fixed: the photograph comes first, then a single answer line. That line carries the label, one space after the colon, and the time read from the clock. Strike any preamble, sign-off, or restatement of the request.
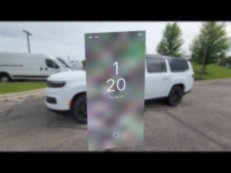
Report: 1:20
